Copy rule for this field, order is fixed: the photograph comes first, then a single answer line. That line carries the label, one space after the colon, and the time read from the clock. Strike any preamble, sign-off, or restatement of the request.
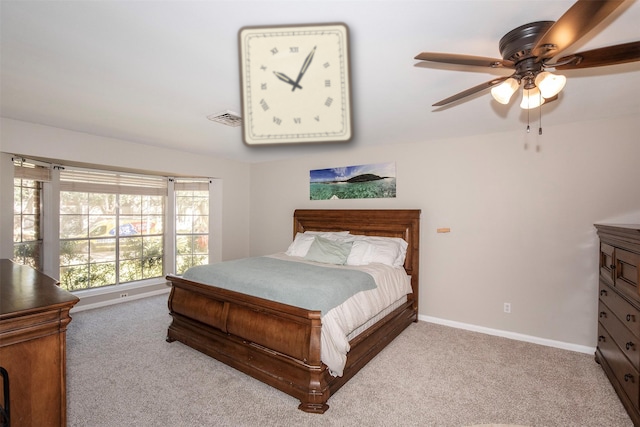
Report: 10:05
